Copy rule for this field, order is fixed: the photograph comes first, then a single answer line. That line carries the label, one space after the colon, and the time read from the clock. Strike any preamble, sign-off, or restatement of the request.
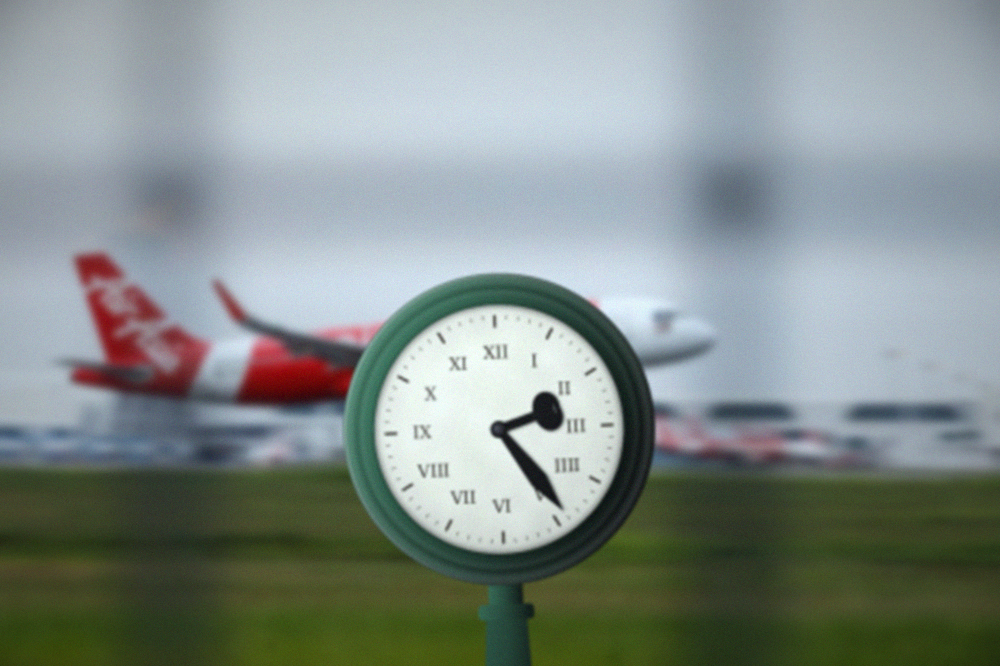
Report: 2:24
